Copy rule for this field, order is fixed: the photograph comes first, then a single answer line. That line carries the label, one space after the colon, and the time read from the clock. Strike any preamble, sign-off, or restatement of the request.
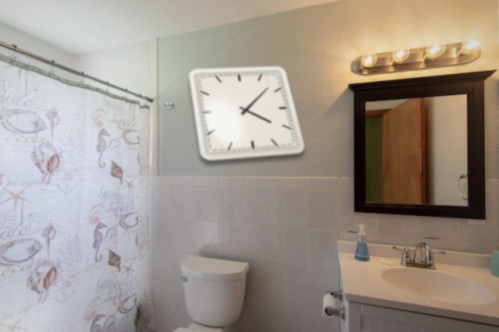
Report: 4:08
